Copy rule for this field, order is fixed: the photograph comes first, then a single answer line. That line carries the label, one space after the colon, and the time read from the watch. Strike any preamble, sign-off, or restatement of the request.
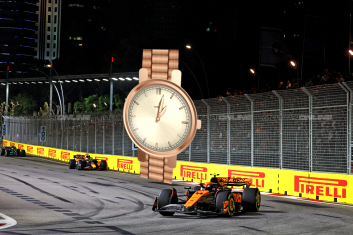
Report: 1:02
